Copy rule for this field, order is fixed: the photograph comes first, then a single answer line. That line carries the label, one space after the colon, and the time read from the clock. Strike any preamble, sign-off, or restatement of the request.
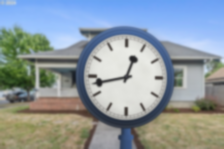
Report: 12:43
